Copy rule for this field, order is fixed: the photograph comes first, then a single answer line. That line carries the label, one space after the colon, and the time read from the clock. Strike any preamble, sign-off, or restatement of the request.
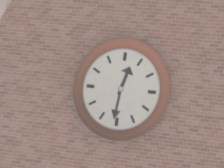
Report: 12:31
